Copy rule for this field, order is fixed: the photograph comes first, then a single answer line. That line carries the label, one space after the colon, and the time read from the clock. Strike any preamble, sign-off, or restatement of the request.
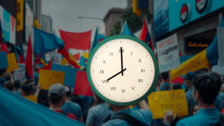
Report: 8:00
